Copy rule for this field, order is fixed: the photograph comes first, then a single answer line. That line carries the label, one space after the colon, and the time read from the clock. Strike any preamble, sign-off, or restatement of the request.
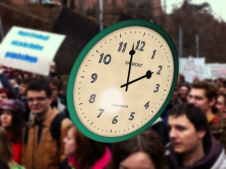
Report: 1:58
